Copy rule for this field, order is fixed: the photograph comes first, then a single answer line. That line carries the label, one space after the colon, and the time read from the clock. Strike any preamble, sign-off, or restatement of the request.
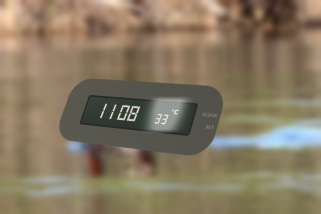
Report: 11:08
